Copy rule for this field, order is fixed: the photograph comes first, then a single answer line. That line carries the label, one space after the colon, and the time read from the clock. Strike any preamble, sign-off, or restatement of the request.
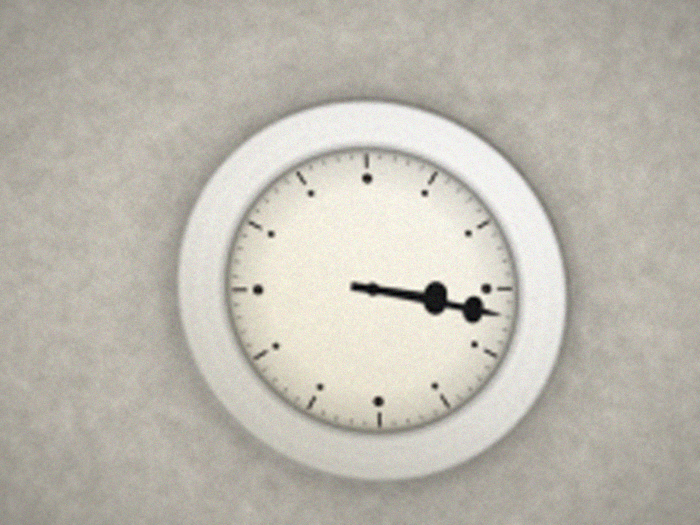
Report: 3:17
